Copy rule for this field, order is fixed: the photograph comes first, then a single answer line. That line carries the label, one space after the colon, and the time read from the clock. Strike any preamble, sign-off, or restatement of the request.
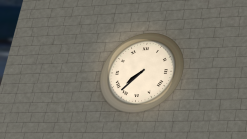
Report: 7:37
